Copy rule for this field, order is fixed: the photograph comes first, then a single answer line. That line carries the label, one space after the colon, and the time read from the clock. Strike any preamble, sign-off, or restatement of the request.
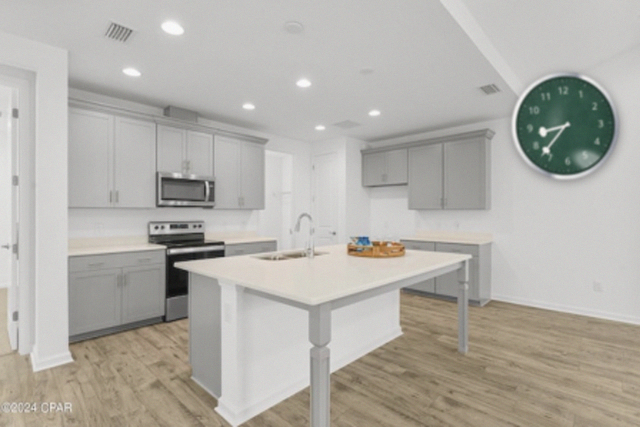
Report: 8:37
